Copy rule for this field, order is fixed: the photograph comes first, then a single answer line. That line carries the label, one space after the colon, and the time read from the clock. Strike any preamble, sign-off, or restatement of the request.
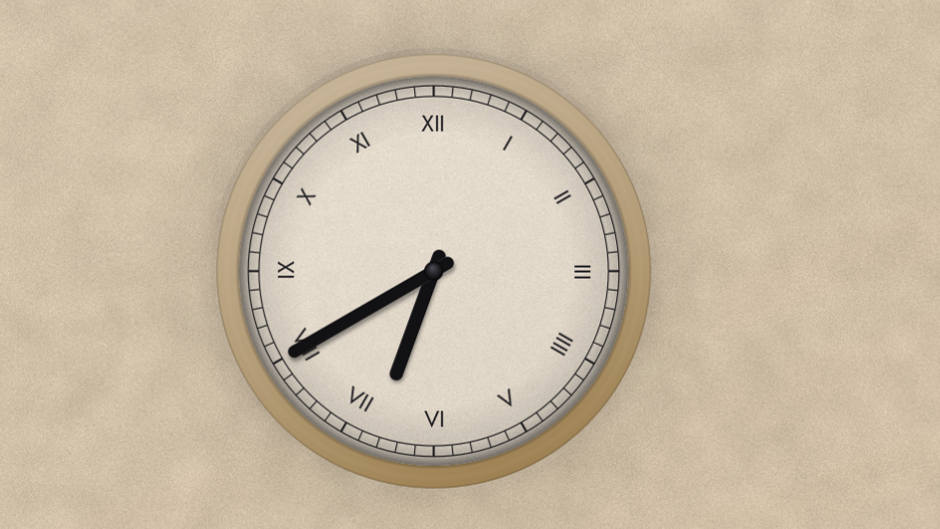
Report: 6:40
